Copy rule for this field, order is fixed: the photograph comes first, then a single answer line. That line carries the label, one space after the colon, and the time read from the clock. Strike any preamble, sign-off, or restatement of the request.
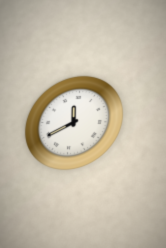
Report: 11:40
